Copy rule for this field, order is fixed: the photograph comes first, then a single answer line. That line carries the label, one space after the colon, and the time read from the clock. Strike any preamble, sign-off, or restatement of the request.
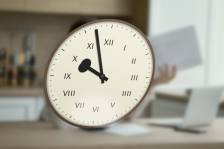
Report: 9:57
